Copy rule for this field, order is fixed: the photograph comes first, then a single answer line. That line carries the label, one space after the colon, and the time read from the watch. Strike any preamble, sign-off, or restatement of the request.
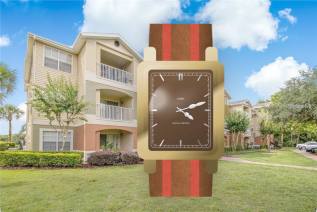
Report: 4:12
